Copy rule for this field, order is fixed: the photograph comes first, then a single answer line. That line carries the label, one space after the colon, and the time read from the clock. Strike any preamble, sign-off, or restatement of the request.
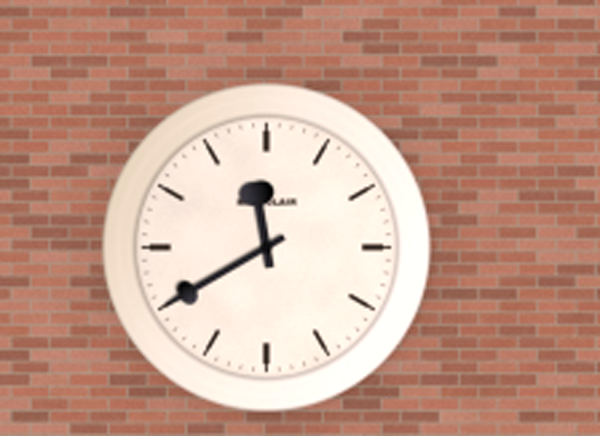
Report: 11:40
